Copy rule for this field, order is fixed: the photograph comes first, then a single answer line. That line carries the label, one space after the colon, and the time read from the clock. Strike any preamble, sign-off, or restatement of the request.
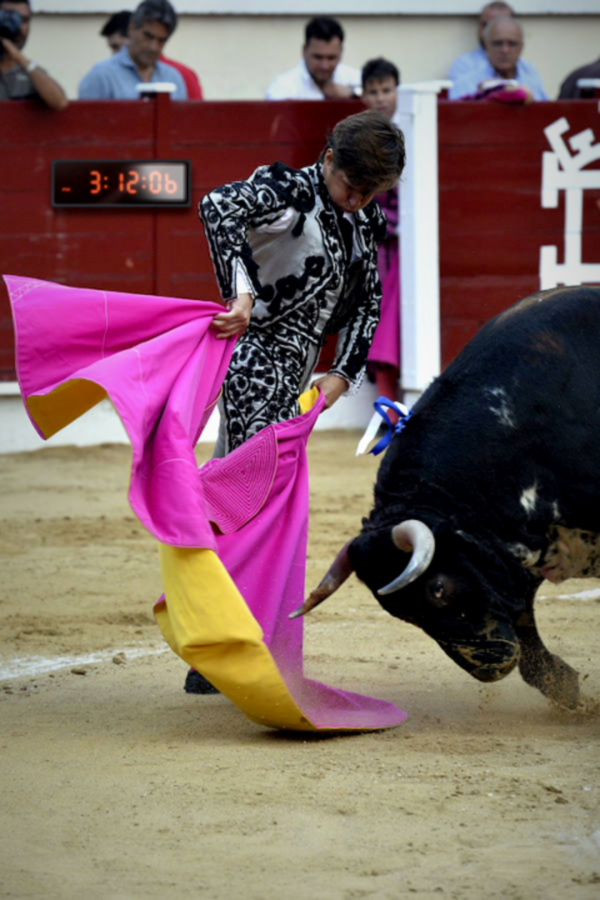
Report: 3:12:06
